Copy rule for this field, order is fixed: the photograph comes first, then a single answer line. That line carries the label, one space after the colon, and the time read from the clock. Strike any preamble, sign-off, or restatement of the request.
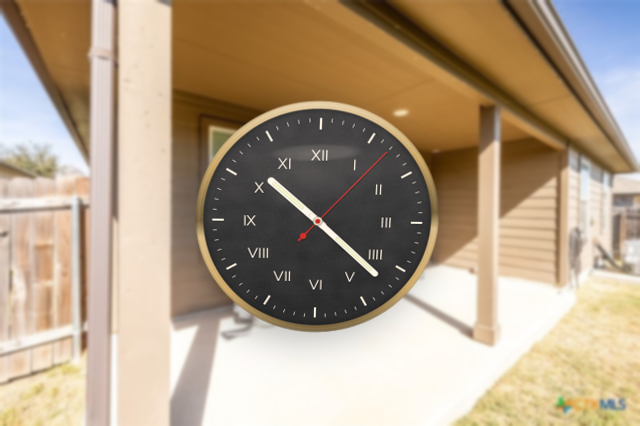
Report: 10:22:07
